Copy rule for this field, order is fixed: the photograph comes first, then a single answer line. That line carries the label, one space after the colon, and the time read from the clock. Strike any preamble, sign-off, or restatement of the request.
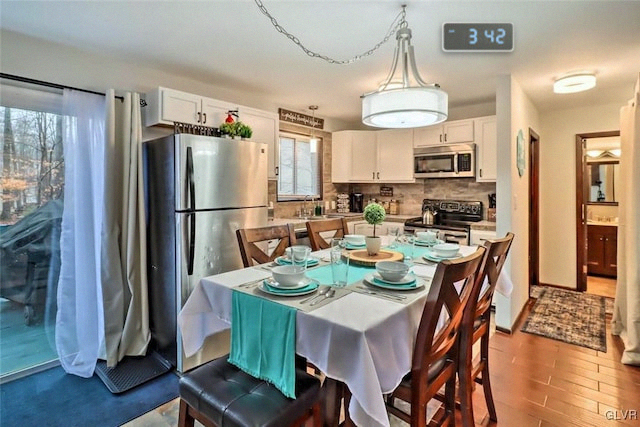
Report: 3:42
